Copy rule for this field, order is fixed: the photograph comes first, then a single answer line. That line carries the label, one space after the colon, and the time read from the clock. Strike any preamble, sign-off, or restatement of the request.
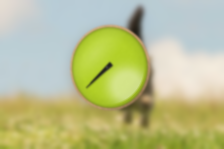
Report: 7:38
